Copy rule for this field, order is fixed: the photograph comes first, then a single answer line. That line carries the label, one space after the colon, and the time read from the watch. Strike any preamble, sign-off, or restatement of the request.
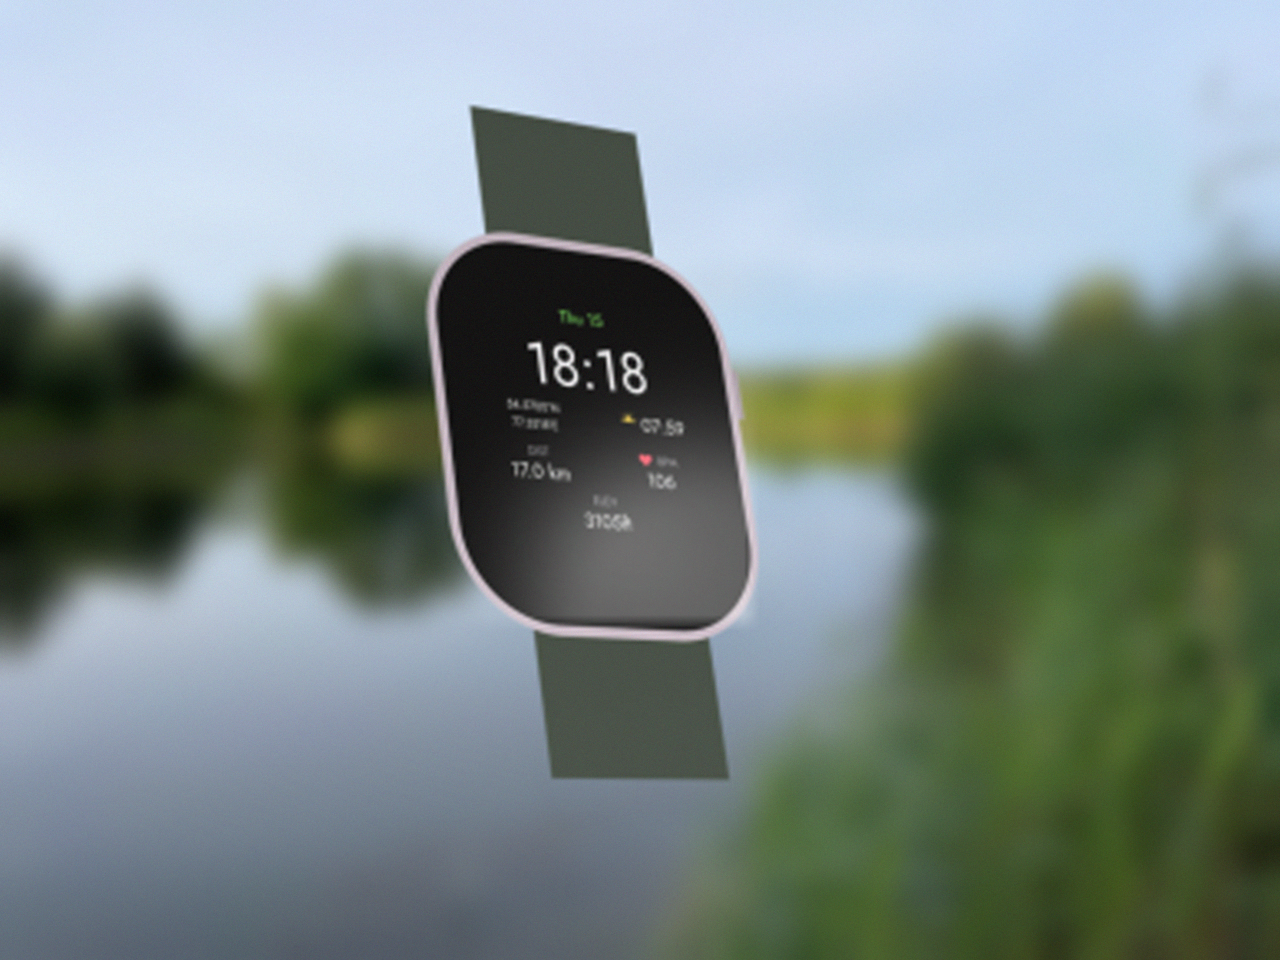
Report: 18:18
